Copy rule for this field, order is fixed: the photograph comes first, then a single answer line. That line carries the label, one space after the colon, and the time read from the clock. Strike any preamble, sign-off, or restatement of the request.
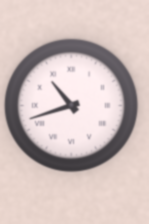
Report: 10:42
